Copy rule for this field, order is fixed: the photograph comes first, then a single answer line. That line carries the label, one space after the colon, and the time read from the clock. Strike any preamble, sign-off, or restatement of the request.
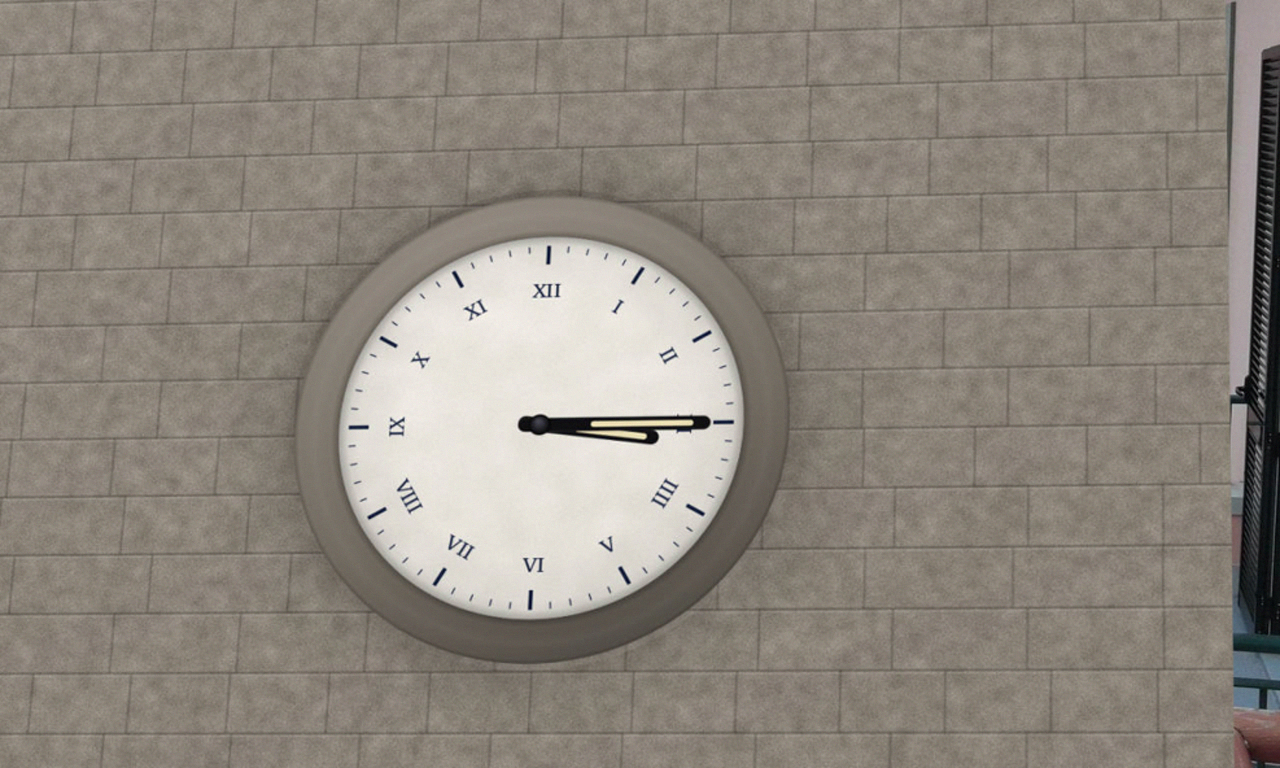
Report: 3:15
